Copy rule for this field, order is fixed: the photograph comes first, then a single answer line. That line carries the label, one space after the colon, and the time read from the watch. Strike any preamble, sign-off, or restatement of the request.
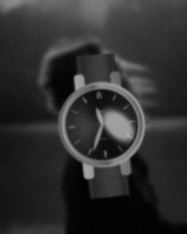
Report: 11:34
